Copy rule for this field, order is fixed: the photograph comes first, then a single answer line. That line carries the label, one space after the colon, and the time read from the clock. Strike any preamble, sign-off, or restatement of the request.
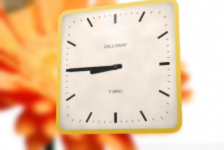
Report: 8:45
